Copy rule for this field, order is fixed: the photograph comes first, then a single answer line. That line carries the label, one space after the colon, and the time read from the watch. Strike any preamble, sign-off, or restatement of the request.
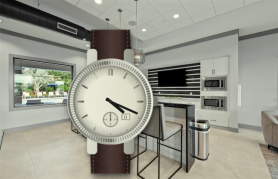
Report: 4:19
